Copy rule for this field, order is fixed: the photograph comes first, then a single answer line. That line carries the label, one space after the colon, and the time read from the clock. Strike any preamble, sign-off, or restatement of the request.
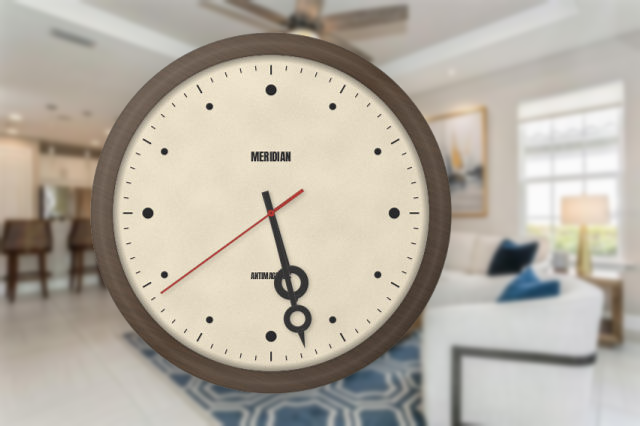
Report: 5:27:39
